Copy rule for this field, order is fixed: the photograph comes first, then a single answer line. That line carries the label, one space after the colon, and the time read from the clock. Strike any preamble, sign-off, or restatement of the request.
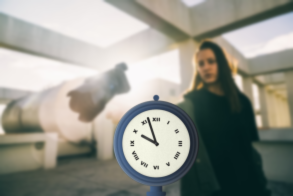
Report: 9:57
